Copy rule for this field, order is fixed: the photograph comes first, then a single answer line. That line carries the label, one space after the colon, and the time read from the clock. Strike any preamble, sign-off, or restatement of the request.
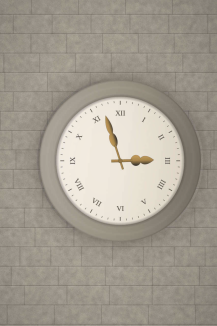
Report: 2:57
